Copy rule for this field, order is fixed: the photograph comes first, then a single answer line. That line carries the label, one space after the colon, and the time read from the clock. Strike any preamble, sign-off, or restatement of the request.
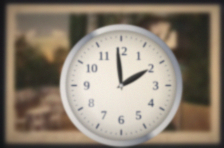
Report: 1:59
